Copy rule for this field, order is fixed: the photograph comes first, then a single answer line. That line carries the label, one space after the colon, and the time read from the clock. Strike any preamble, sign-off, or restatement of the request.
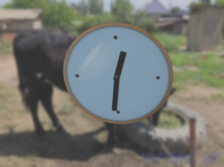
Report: 12:31
